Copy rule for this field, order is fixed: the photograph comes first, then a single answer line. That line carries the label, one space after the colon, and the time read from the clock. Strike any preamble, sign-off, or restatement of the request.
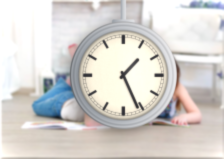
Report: 1:26
